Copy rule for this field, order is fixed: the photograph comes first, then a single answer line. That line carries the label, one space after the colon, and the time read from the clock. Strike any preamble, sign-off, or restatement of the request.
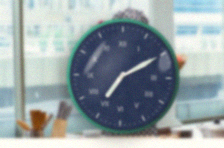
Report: 7:10
